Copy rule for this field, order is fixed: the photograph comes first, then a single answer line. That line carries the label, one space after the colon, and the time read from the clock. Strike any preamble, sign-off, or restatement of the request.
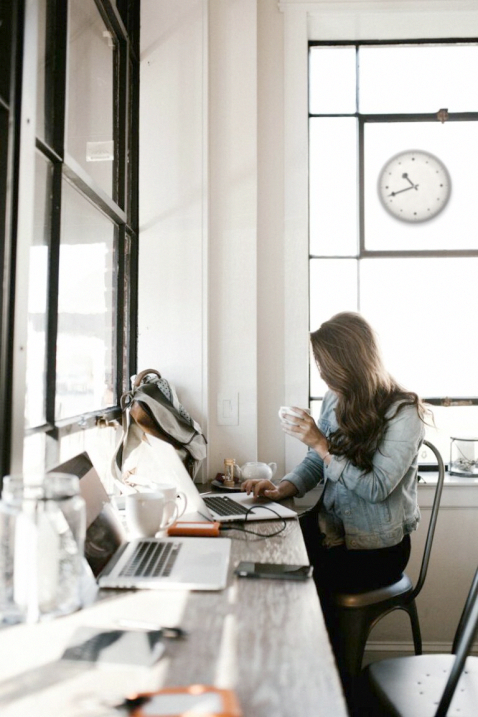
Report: 10:42
